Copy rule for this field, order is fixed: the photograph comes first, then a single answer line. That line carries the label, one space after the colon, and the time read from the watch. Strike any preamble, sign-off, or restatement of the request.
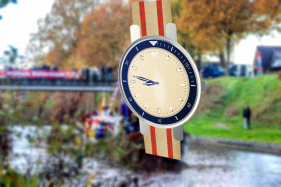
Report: 8:47
